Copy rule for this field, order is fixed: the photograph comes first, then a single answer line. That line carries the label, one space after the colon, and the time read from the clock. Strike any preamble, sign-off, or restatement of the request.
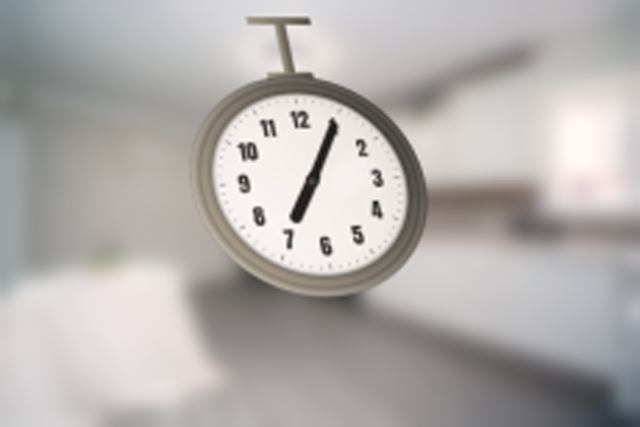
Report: 7:05
